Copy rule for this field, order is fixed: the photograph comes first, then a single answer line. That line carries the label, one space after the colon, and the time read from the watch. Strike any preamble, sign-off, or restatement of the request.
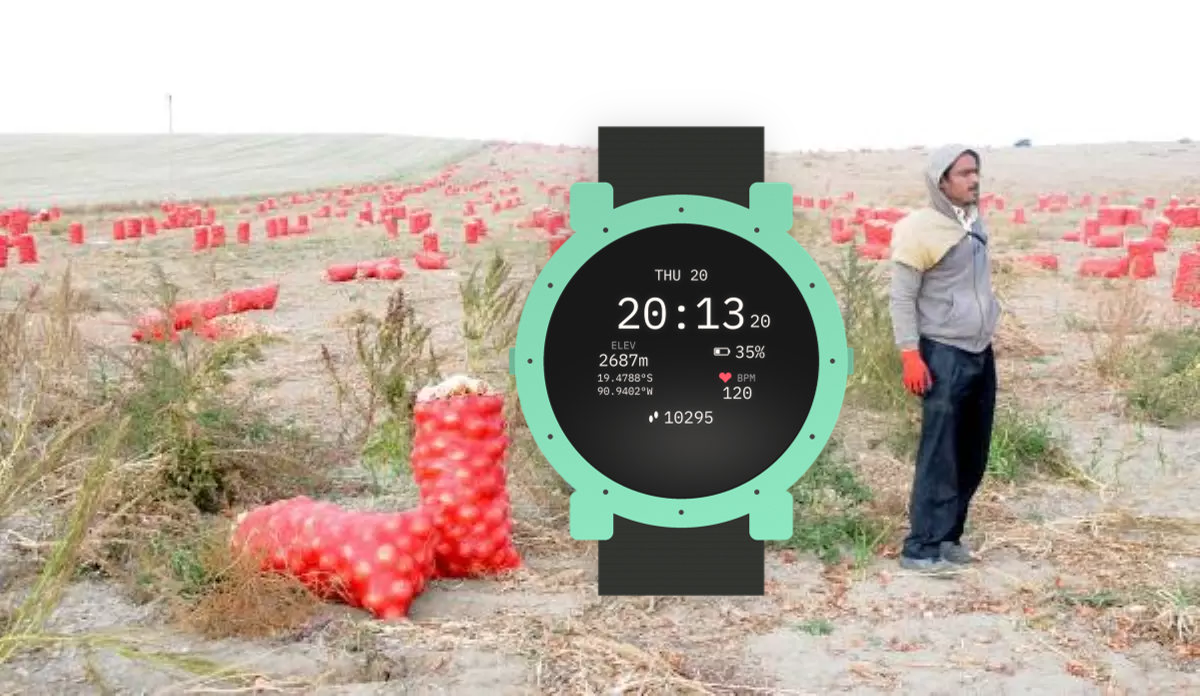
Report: 20:13:20
